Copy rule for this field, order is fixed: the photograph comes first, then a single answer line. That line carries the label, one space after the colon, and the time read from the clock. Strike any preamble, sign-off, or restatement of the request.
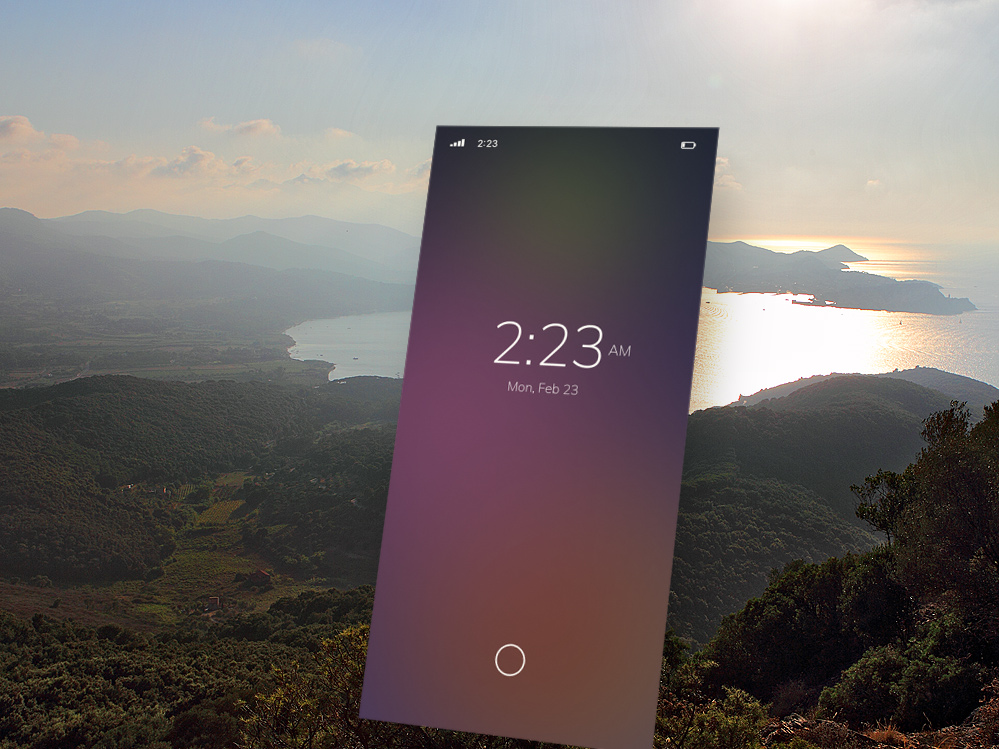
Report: 2:23
